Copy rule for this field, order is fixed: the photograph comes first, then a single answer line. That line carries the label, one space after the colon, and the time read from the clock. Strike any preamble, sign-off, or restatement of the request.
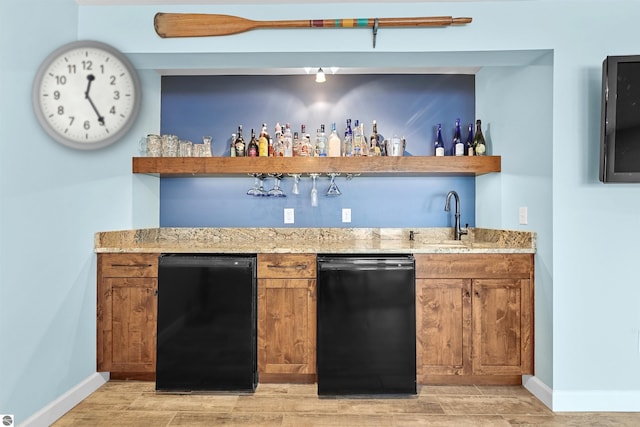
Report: 12:25
